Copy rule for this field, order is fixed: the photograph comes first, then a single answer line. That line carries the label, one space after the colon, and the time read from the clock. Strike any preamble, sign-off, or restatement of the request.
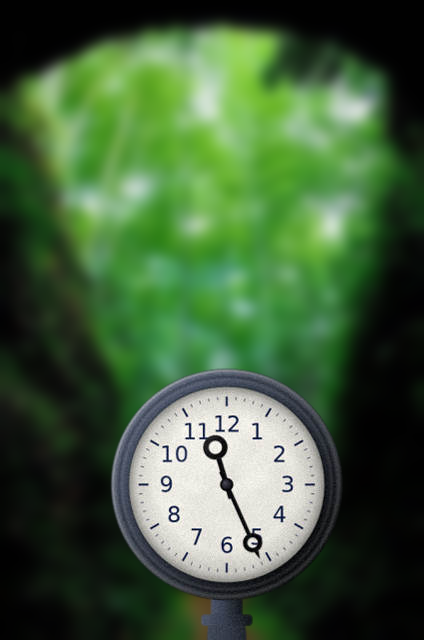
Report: 11:26
